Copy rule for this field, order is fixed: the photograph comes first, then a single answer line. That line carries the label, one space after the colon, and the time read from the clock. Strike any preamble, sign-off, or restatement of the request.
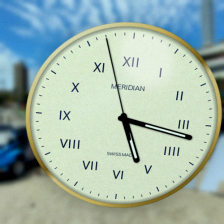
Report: 5:16:57
